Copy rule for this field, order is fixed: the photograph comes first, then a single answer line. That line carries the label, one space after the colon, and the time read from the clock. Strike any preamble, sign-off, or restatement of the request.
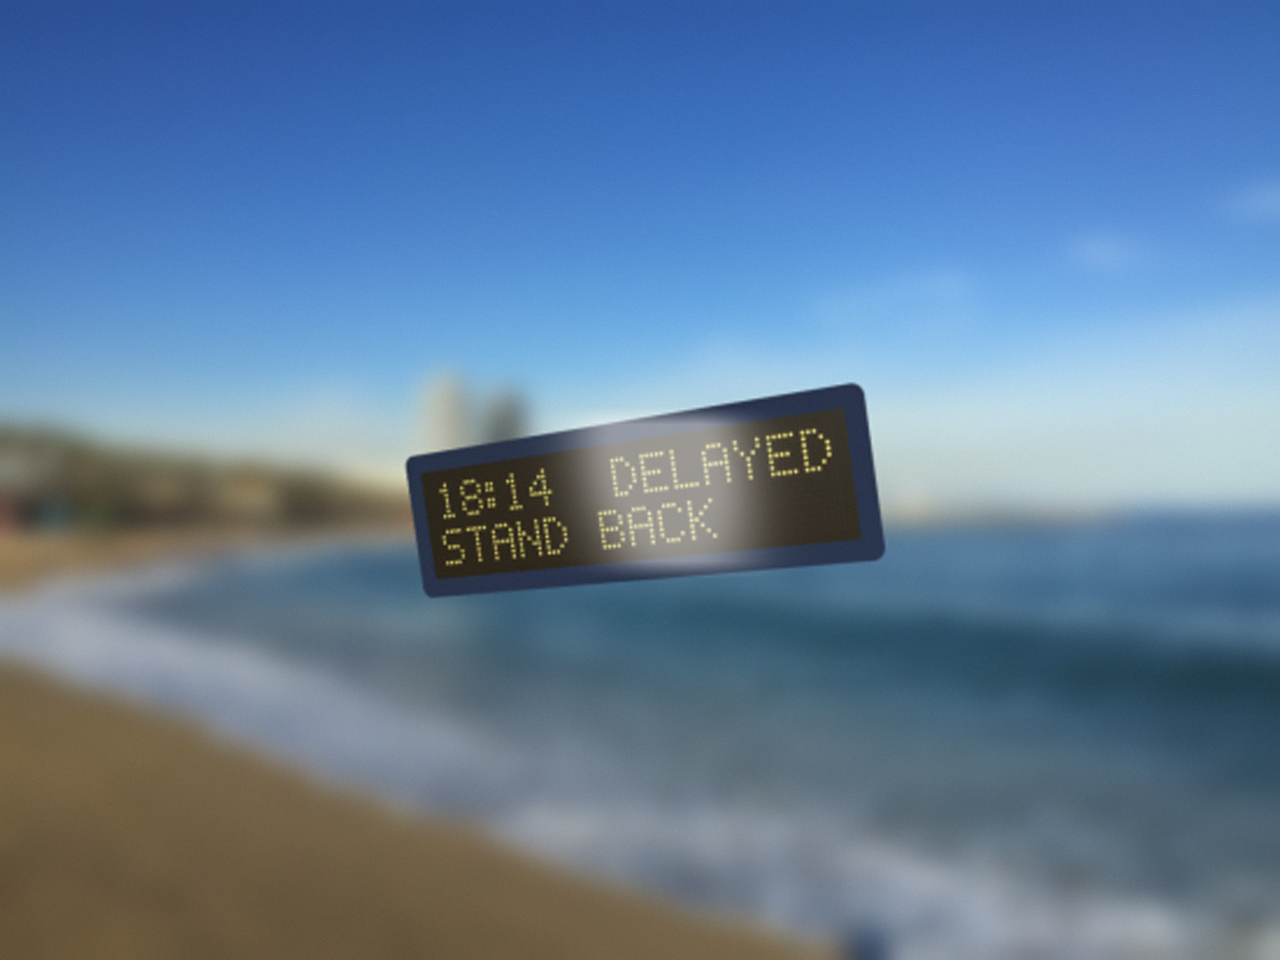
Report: 18:14
